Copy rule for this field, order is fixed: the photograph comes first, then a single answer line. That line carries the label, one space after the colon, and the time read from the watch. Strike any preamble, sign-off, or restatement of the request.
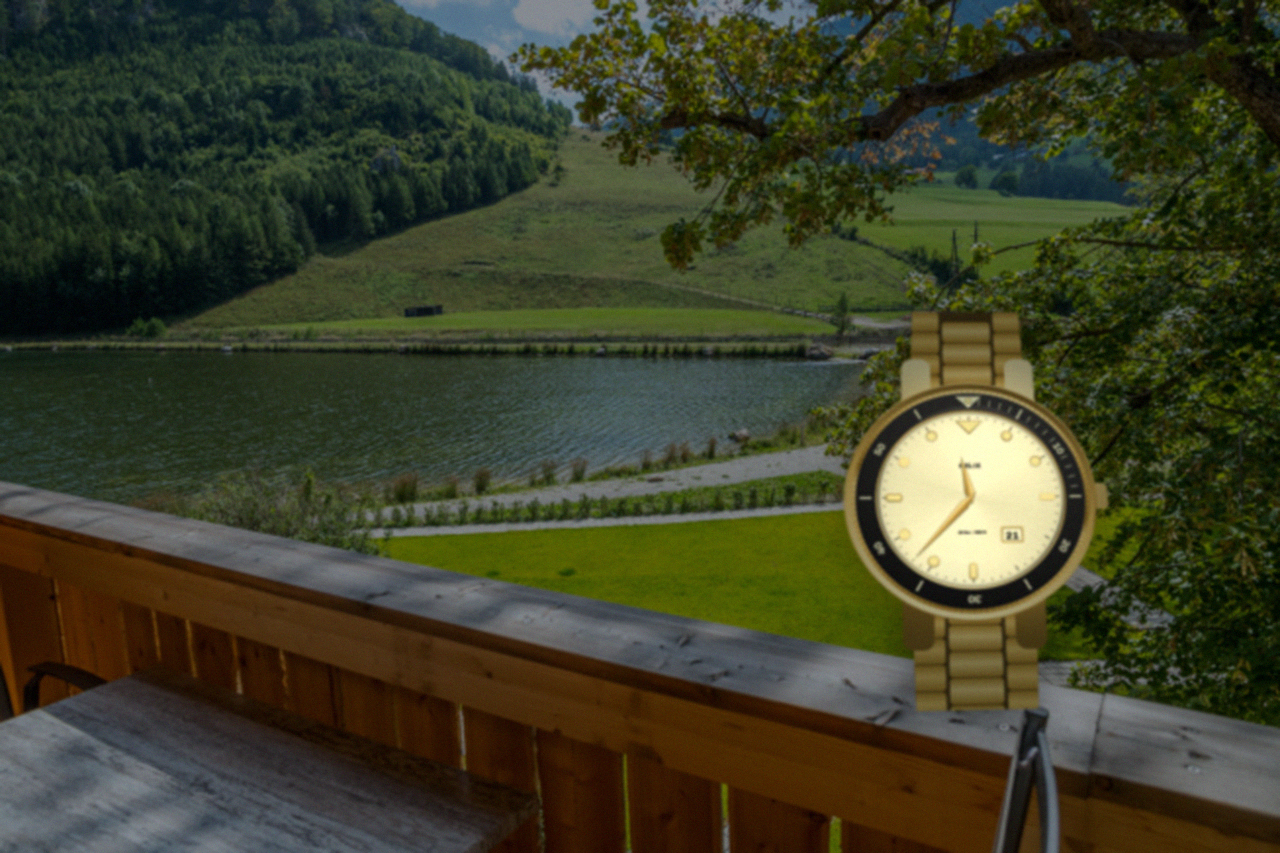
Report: 11:37
